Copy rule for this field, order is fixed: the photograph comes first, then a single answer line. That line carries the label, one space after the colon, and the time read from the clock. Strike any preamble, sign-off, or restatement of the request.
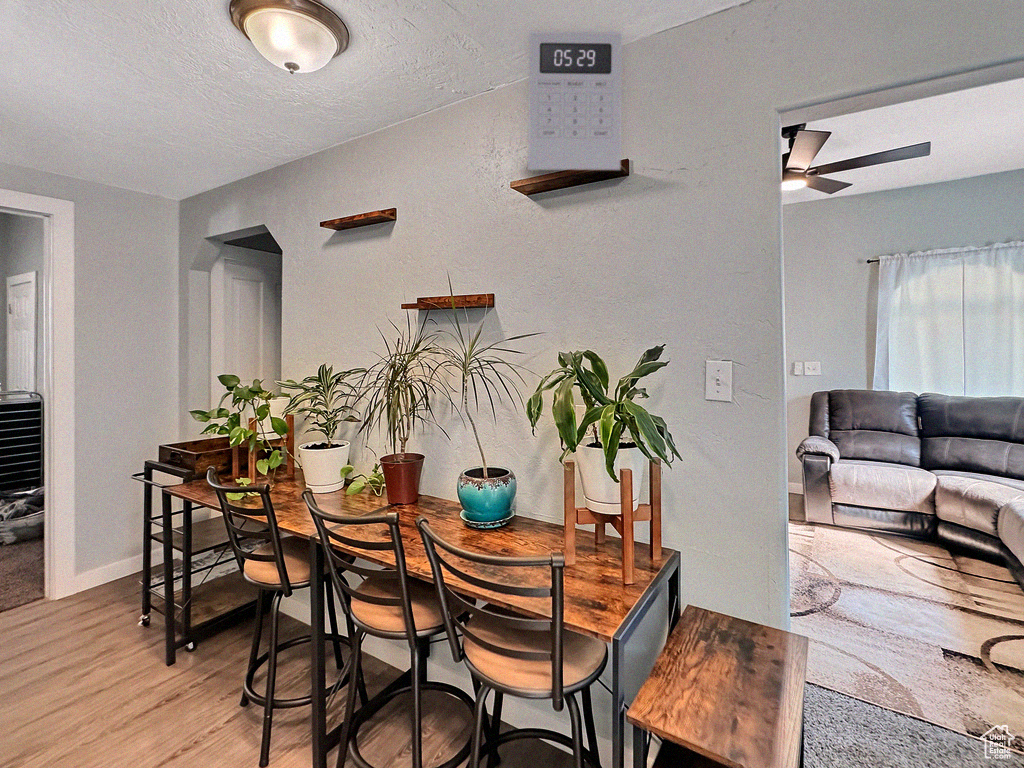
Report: 5:29
